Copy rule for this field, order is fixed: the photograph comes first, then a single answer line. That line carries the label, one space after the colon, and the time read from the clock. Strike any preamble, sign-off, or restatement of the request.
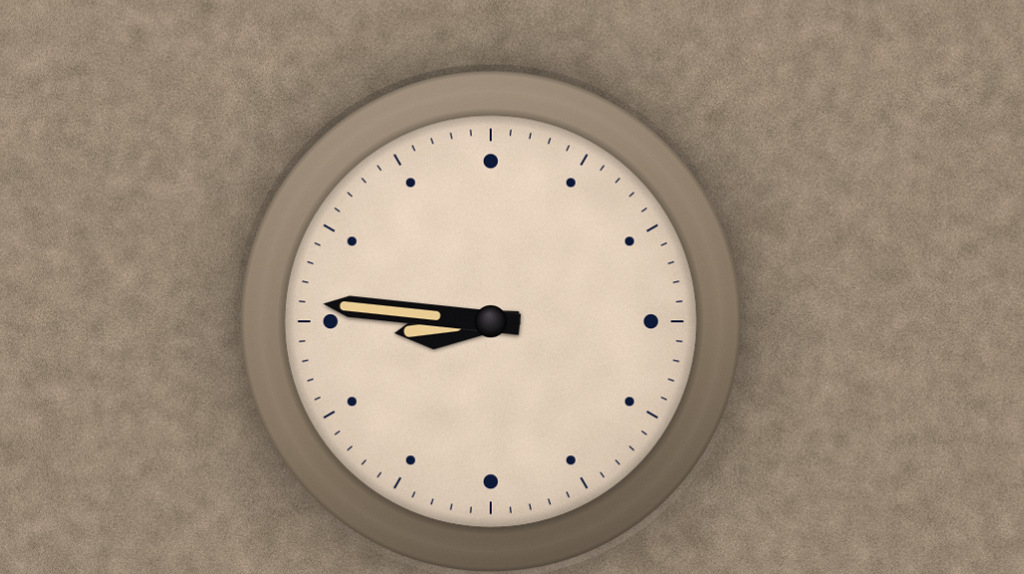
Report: 8:46
